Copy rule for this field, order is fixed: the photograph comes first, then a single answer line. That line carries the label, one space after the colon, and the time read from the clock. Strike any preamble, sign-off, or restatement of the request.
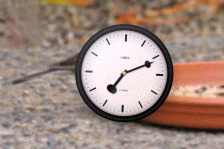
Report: 7:11
